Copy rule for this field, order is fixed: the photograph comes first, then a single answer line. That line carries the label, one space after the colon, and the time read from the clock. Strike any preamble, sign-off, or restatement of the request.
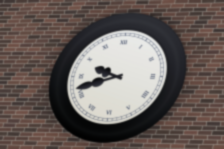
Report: 9:42
